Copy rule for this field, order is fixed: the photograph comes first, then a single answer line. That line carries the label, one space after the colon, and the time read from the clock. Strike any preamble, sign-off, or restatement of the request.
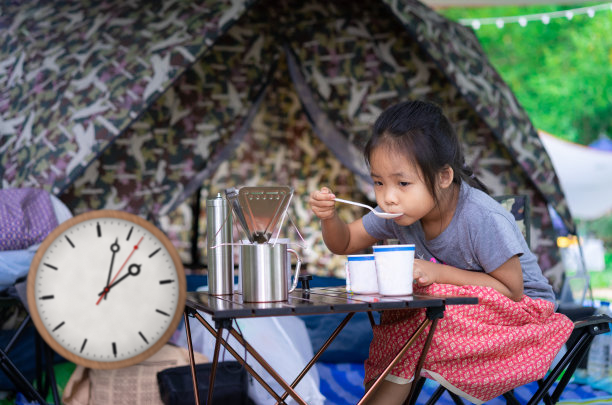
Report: 2:03:07
